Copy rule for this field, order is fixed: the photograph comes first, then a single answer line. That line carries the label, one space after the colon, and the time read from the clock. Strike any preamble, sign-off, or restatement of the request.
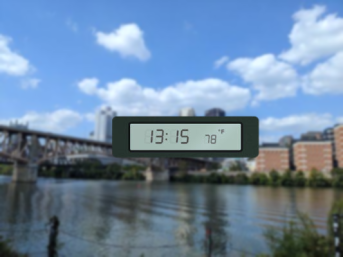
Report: 13:15
